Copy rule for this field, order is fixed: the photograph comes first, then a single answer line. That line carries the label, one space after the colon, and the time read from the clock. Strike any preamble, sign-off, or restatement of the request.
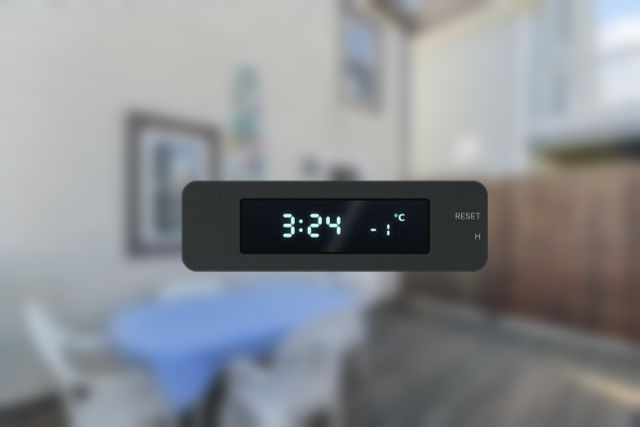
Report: 3:24
